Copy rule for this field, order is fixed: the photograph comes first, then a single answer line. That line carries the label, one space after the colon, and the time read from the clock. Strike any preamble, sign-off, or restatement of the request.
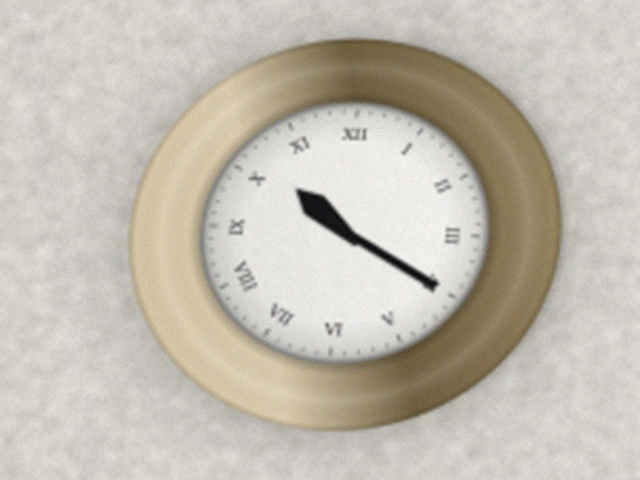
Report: 10:20
